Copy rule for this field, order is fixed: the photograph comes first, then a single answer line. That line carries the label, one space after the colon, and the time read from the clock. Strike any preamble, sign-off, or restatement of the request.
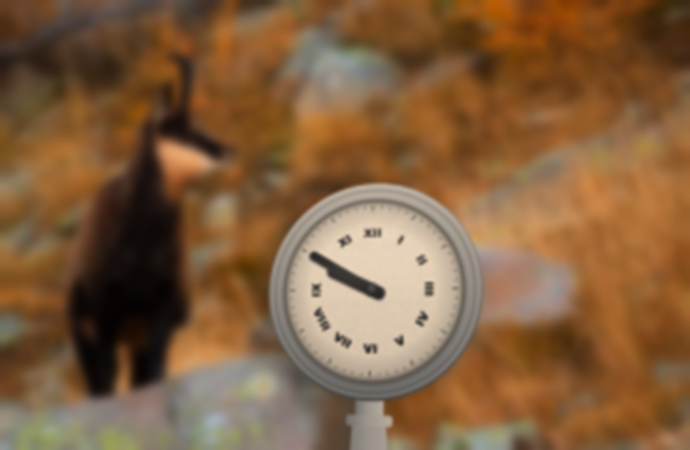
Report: 9:50
